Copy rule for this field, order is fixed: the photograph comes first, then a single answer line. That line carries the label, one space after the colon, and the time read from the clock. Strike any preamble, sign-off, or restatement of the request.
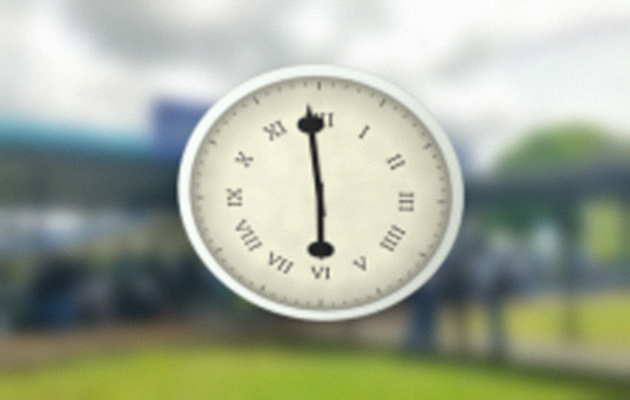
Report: 5:59
